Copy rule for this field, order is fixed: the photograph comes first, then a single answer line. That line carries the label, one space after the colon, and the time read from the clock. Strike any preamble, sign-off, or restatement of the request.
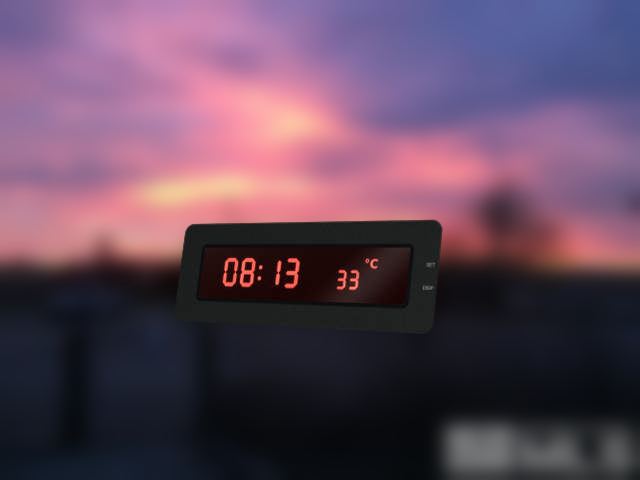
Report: 8:13
